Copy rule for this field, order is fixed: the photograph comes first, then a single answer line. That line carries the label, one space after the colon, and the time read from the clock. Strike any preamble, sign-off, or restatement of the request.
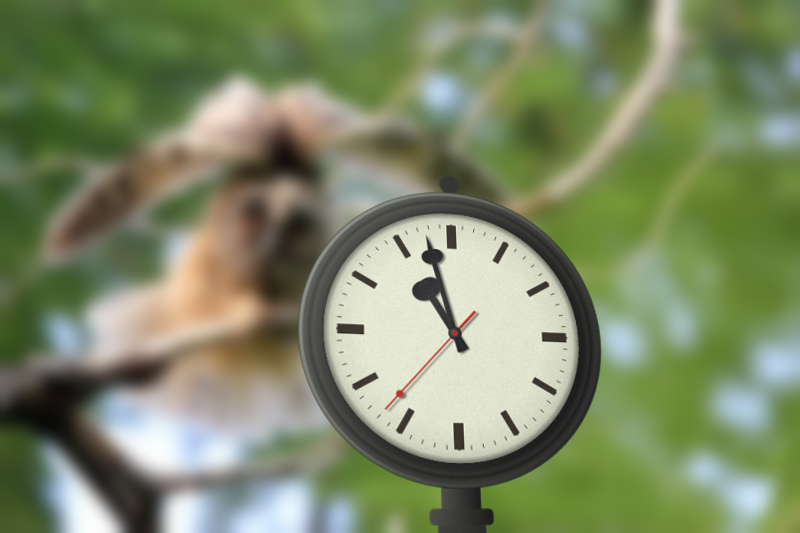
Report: 10:57:37
